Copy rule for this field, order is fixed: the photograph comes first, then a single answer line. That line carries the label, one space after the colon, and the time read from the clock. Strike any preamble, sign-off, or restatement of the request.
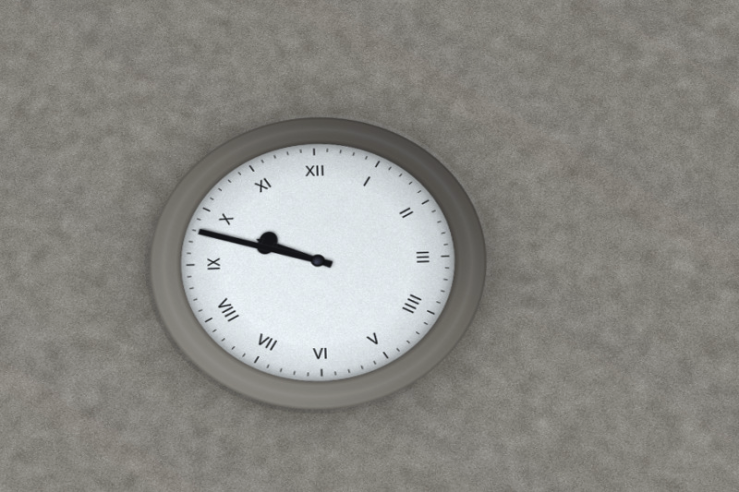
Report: 9:48
